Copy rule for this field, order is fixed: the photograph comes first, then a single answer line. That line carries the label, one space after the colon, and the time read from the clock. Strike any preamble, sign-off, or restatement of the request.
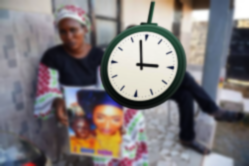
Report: 2:58
